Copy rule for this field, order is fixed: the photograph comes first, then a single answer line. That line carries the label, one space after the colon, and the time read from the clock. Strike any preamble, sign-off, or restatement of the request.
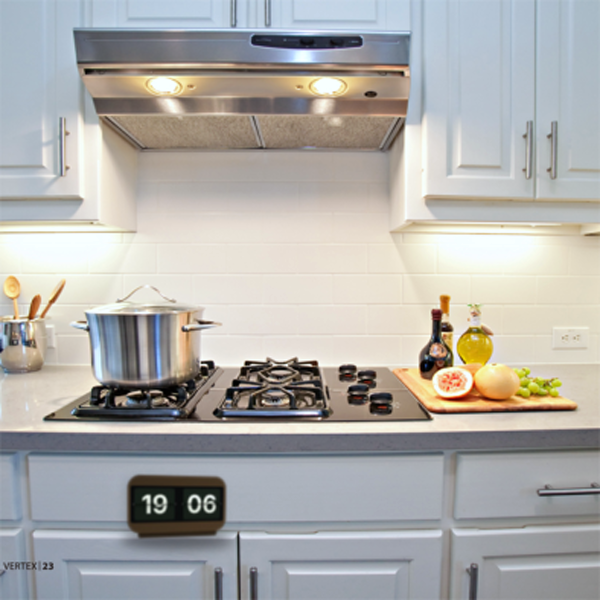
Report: 19:06
